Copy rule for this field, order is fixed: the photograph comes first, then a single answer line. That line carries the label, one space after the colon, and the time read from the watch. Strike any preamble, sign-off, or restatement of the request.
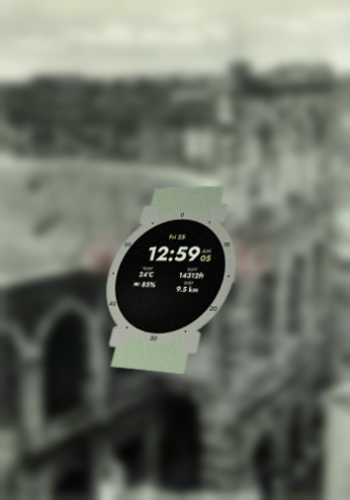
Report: 12:59:05
